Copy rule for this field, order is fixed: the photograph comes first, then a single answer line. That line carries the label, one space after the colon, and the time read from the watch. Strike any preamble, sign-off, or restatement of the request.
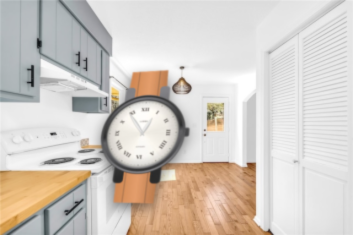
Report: 12:54
